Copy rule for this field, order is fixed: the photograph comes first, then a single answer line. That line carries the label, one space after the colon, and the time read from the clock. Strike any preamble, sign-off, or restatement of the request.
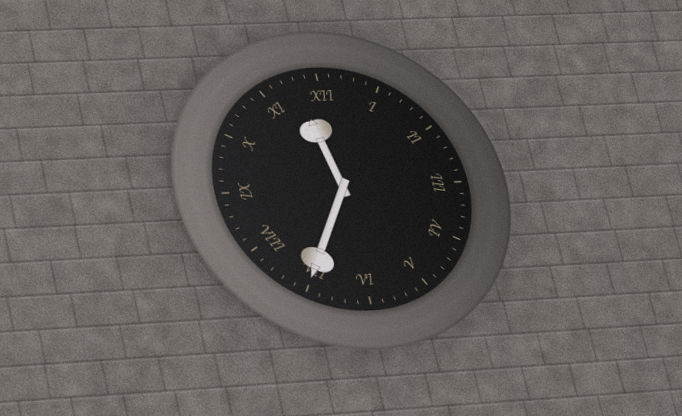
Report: 11:35
